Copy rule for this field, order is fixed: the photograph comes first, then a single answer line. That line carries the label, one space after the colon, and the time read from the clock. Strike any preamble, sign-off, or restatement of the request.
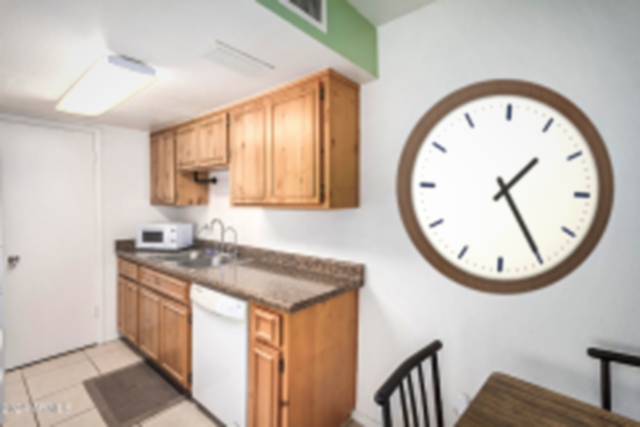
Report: 1:25
